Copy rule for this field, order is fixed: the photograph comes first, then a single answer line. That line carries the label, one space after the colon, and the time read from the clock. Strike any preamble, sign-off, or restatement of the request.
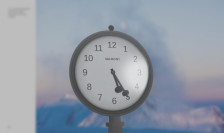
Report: 5:25
